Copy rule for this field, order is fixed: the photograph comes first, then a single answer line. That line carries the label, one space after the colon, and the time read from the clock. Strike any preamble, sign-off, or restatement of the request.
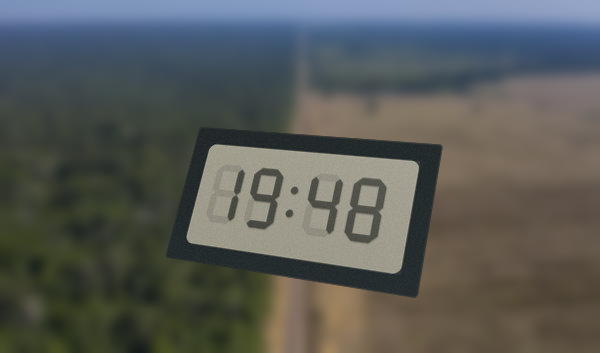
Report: 19:48
